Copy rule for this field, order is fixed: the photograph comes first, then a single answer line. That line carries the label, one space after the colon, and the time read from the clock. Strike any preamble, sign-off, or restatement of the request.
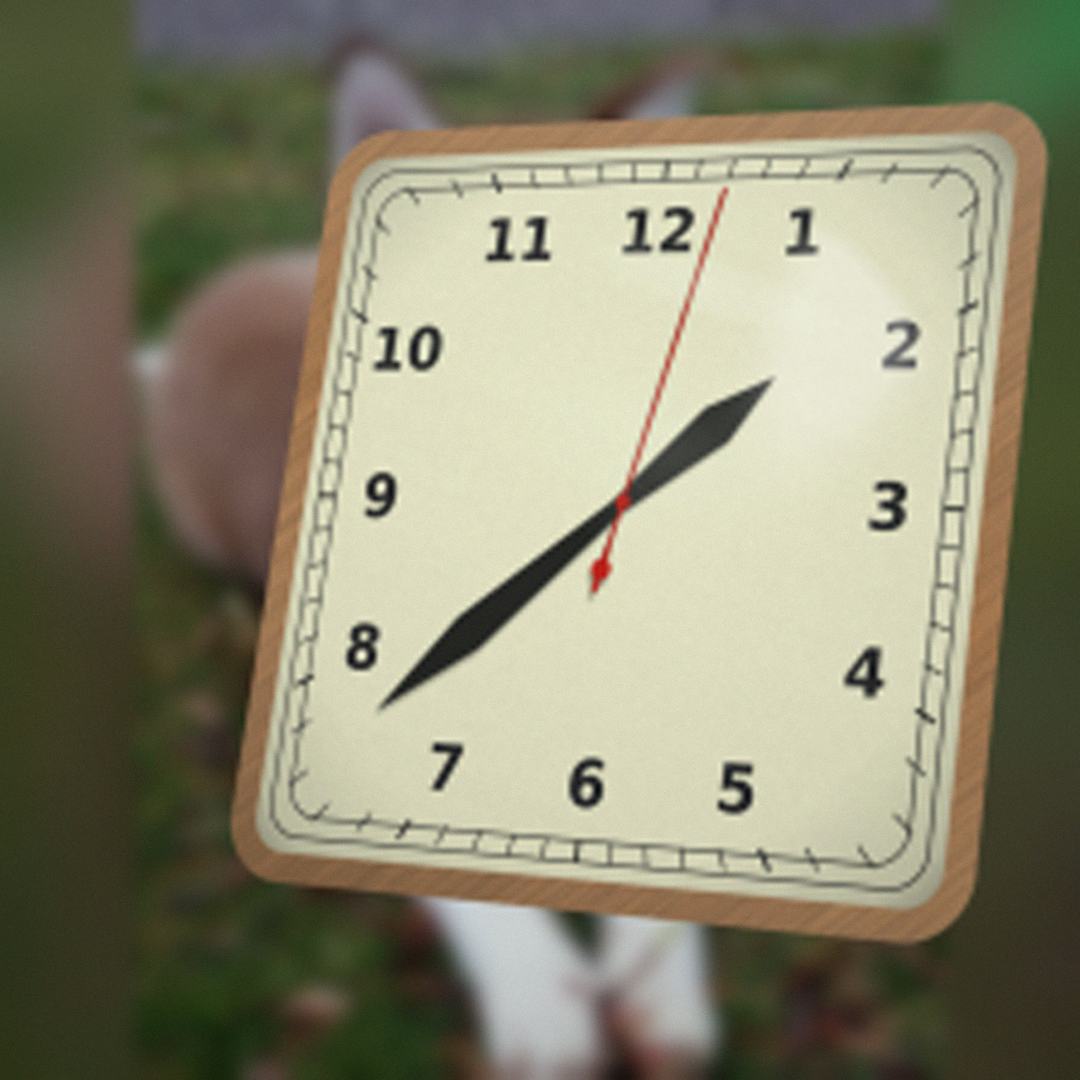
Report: 1:38:02
